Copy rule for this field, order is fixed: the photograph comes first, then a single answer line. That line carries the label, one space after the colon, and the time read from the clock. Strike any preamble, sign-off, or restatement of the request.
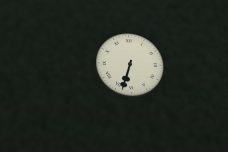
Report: 6:33
